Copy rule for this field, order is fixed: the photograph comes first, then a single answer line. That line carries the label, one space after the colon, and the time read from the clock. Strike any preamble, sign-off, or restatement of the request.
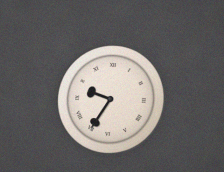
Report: 9:35
